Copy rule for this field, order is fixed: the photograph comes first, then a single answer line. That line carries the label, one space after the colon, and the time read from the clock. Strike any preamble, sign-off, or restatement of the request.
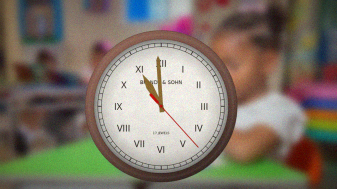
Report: 10:59:23
